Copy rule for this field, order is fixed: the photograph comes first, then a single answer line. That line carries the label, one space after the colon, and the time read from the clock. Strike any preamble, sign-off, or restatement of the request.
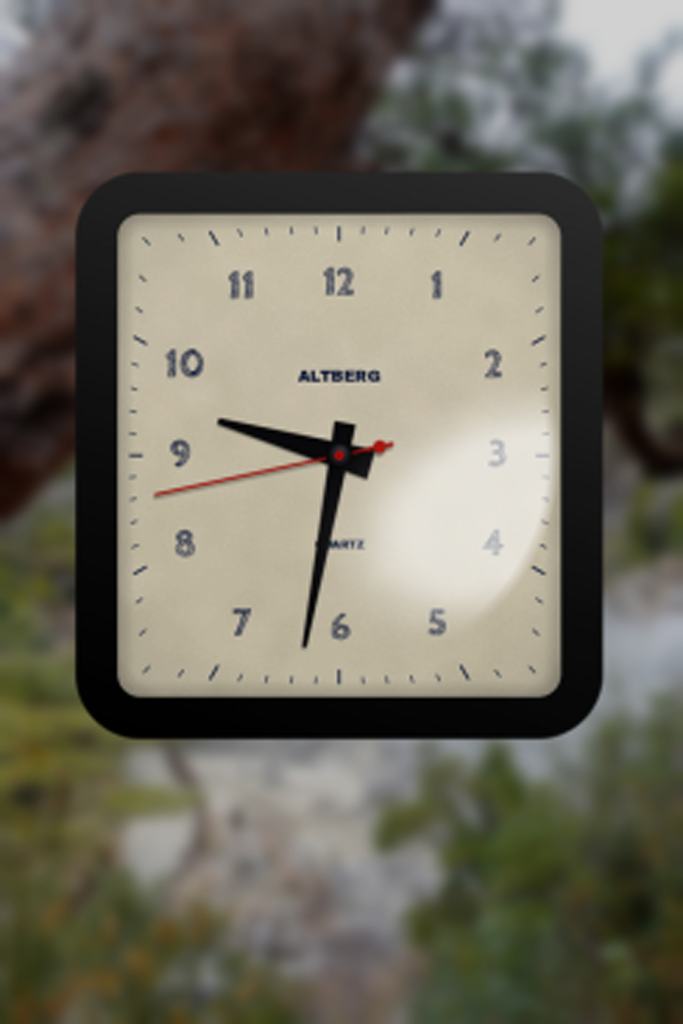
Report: 9:31:43
